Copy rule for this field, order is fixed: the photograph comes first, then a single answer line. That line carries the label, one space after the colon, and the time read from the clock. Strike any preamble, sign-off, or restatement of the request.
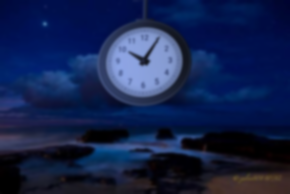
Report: 10:05
